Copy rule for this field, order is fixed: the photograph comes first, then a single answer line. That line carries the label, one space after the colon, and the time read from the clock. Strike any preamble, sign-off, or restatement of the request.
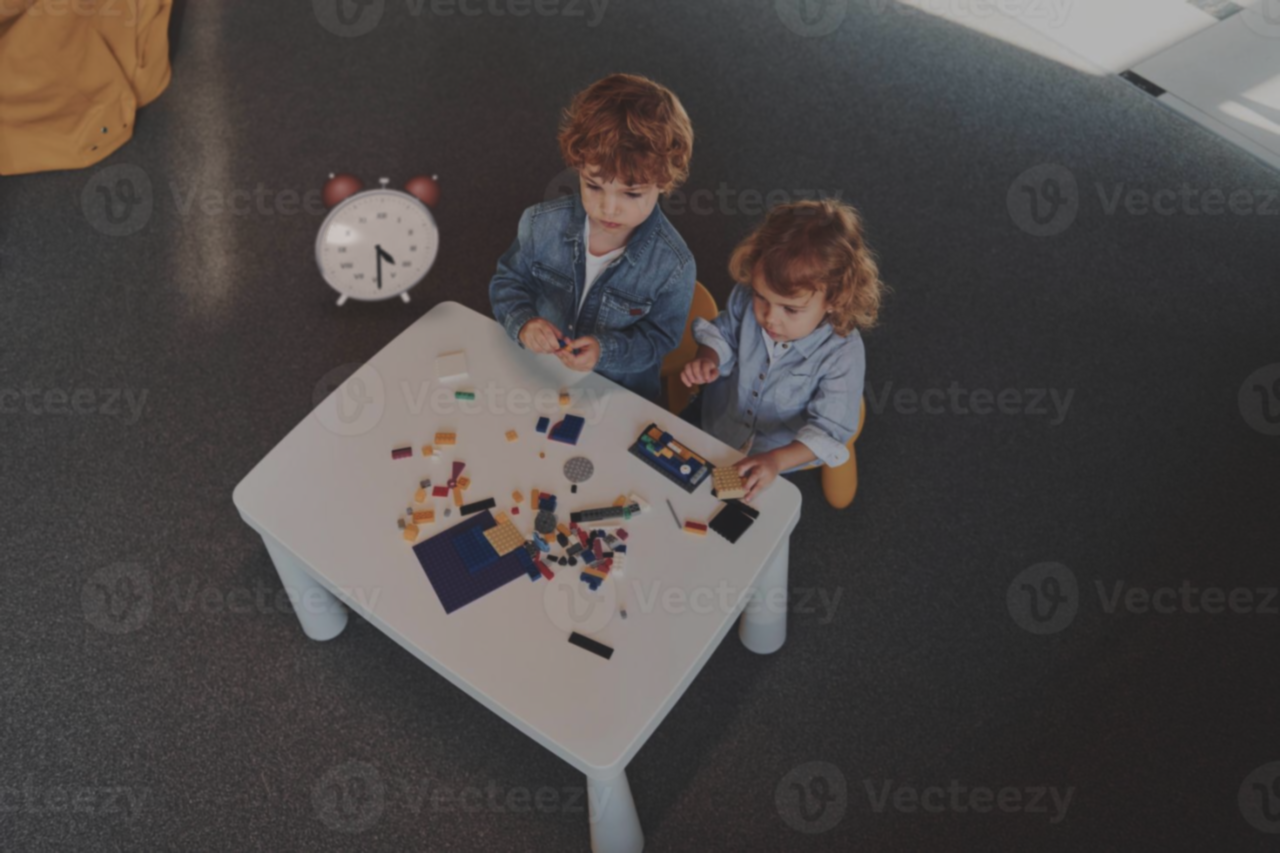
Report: 4:29
